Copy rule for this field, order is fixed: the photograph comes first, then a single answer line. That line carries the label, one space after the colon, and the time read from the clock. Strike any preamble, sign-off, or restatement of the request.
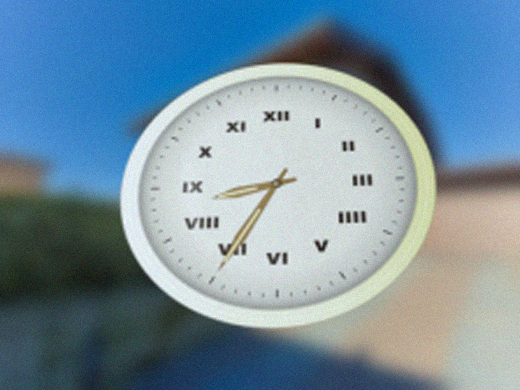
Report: 8:35
